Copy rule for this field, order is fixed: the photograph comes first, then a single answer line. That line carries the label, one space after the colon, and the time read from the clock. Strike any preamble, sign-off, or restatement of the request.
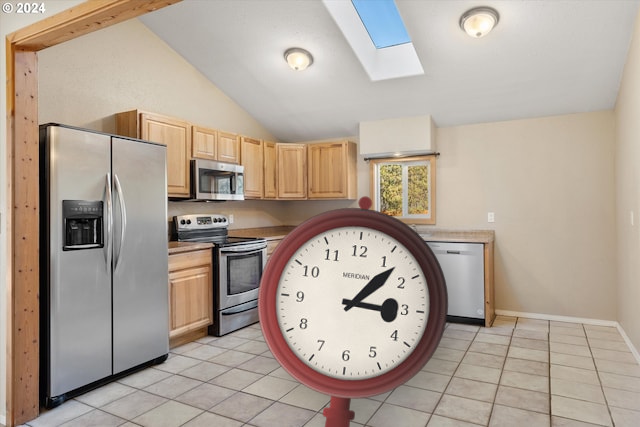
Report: 3:07
